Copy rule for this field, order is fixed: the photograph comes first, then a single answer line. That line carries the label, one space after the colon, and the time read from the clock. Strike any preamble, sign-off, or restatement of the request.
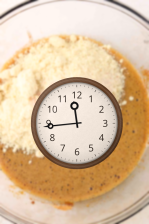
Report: 11:44
